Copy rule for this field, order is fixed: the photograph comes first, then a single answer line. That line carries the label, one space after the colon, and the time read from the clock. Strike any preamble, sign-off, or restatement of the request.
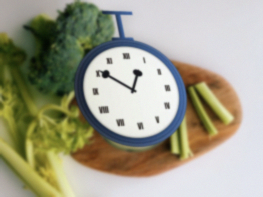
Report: 12:51
